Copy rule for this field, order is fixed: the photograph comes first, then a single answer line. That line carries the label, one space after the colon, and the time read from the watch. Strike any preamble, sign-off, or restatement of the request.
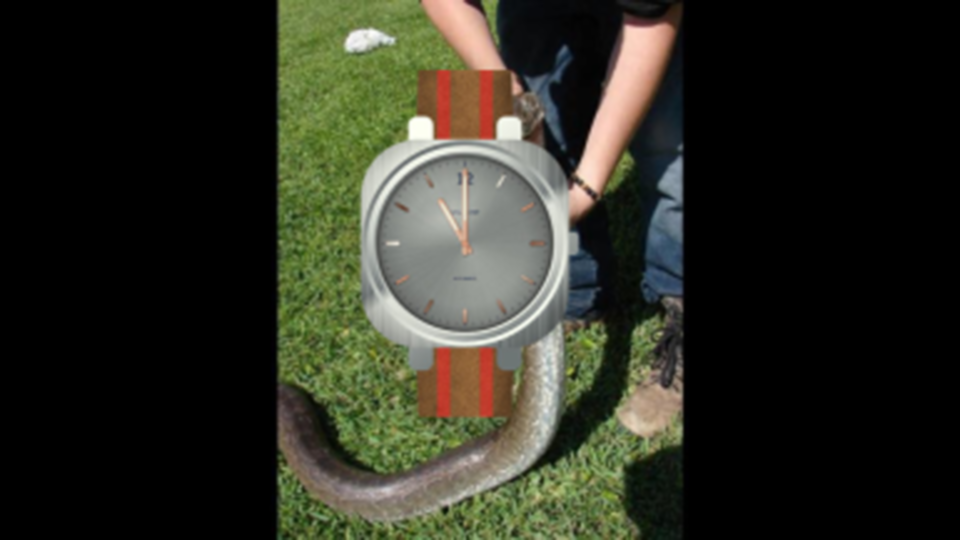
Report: 11:00
